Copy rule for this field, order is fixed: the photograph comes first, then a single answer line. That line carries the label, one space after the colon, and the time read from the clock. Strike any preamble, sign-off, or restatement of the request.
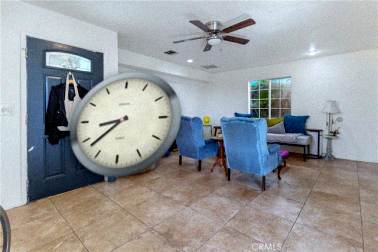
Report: 8:38
